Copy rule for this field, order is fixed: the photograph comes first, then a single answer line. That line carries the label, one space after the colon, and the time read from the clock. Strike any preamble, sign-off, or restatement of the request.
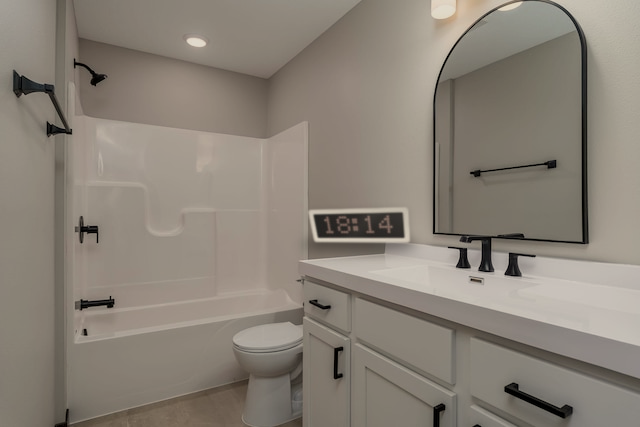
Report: 18:14
